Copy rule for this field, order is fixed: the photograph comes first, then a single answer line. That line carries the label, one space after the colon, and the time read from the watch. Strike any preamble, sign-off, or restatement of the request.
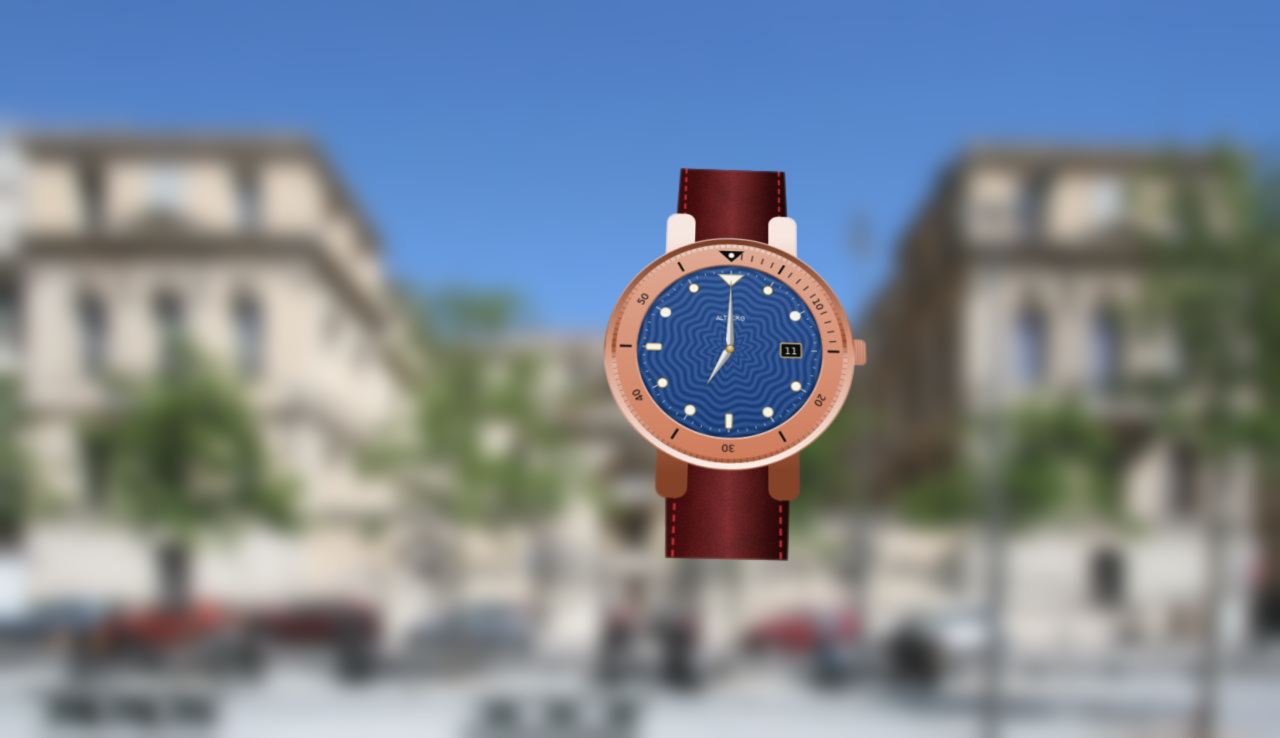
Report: 7:00
